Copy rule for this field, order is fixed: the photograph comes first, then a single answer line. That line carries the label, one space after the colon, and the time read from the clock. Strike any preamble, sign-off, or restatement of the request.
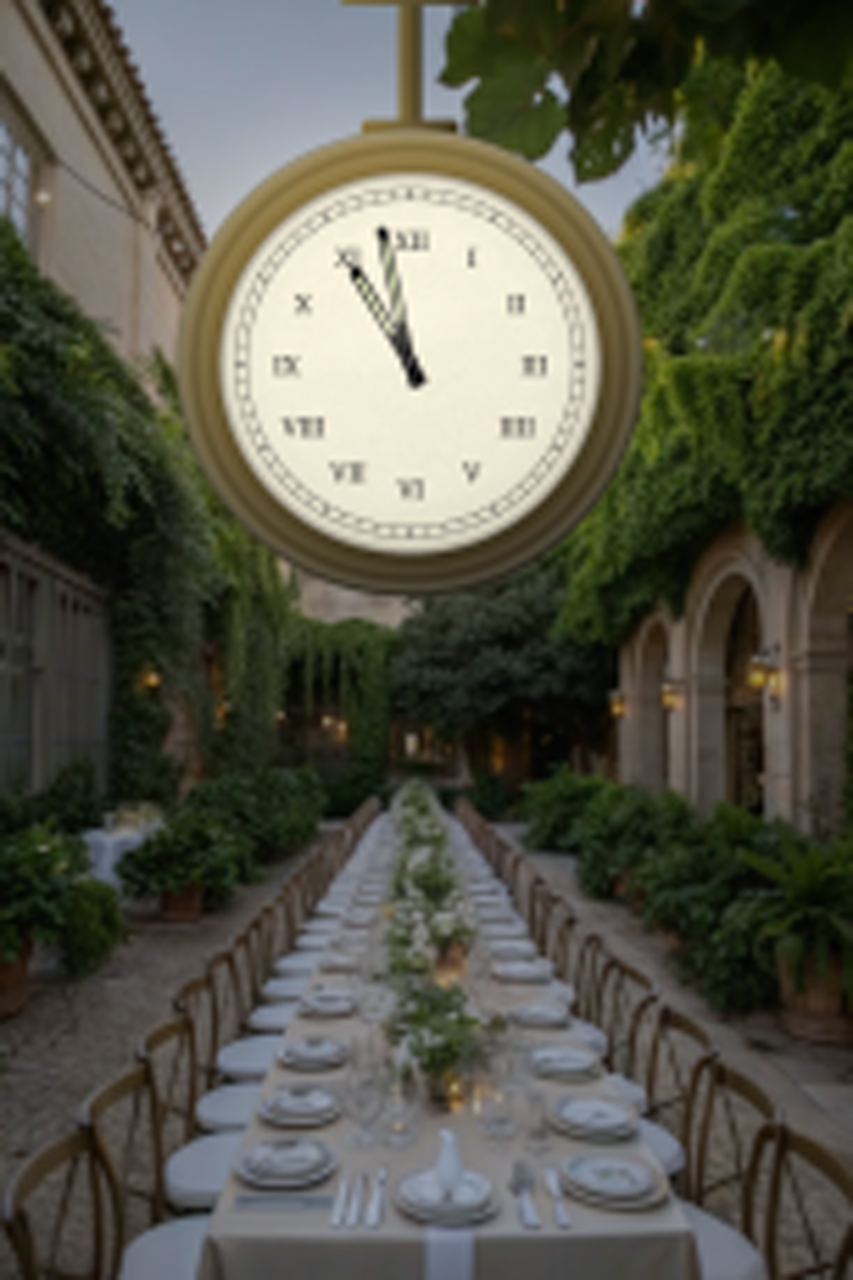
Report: 10:58
